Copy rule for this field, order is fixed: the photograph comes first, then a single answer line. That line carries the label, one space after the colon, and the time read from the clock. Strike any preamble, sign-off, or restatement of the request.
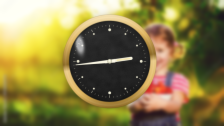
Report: 2:44
